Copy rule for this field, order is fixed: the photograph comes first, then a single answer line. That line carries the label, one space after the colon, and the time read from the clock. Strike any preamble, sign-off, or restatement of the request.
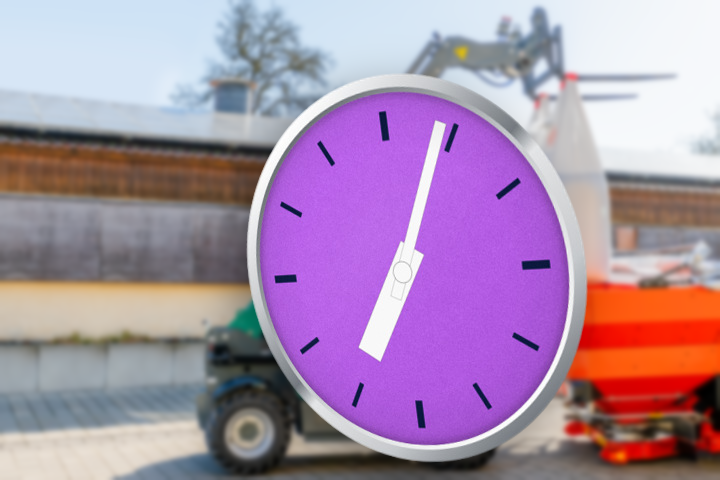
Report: 7:04
